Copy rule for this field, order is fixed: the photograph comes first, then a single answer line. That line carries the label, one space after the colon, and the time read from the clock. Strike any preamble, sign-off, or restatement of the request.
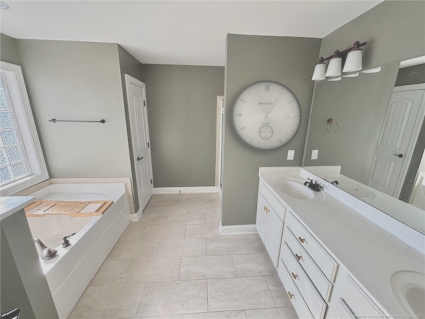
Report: 1:05
